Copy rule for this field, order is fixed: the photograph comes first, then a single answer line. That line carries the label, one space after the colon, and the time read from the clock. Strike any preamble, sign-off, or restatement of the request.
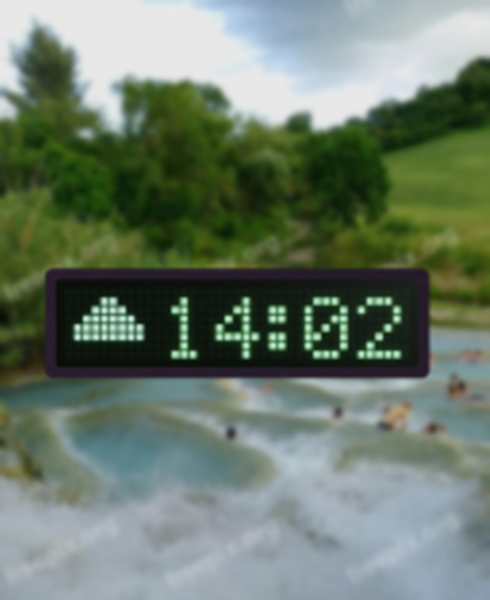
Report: 14:02
